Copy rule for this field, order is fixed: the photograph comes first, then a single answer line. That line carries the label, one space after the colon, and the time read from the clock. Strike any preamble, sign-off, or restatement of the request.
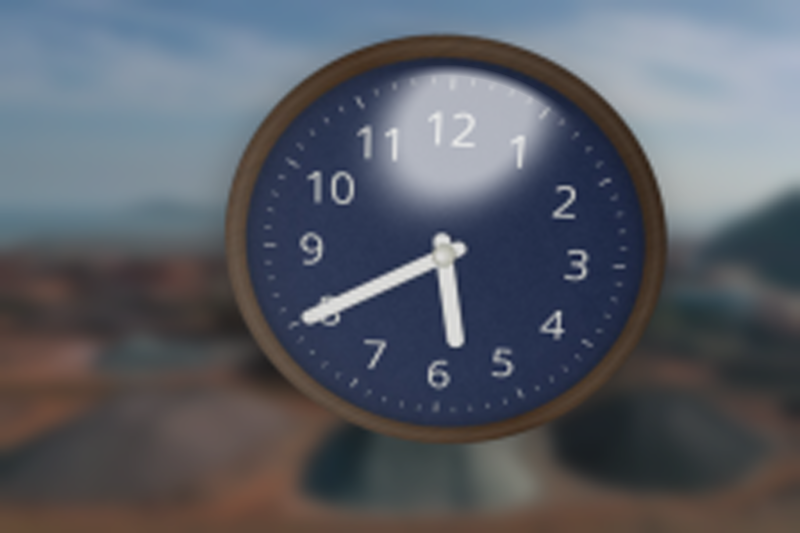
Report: 5:40
